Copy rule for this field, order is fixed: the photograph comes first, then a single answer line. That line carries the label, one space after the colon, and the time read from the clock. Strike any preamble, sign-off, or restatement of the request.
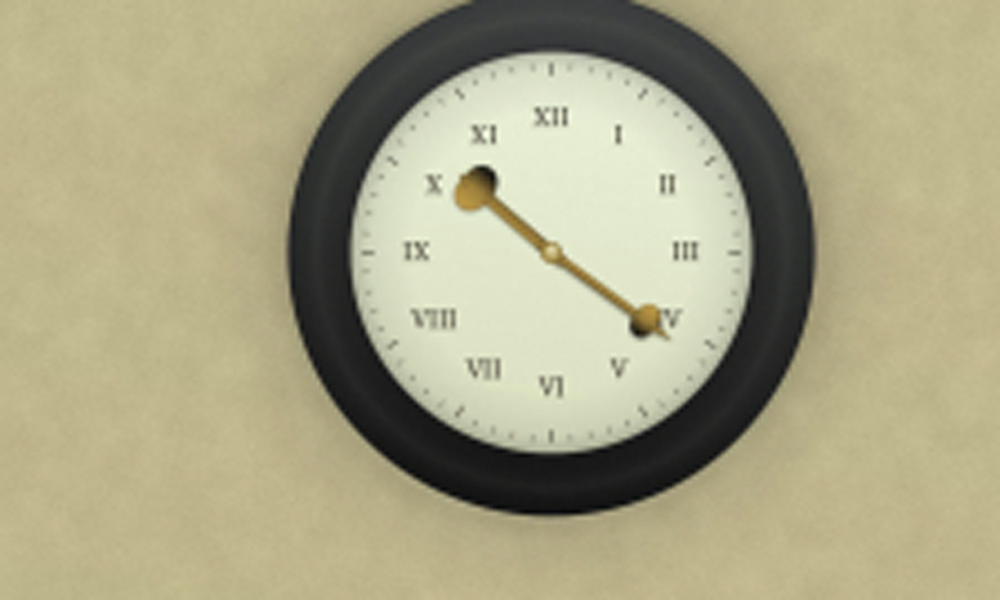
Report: 10:21
